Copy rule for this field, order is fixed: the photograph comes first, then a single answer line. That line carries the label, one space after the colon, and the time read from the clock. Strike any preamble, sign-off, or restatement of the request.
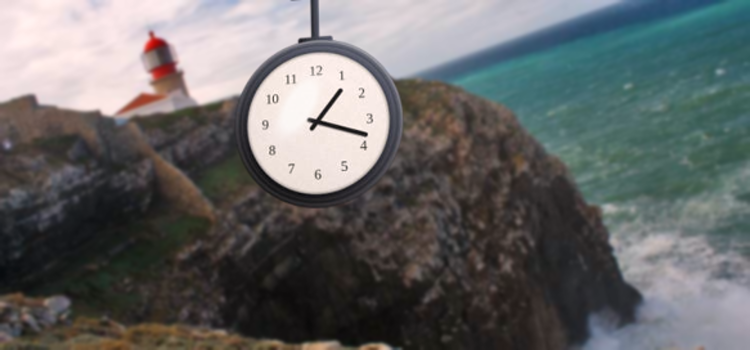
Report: 1:18
